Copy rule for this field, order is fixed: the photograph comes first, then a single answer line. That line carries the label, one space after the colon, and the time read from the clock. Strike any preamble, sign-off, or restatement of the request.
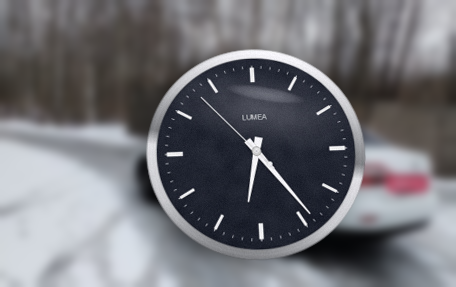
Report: 6:23:53
